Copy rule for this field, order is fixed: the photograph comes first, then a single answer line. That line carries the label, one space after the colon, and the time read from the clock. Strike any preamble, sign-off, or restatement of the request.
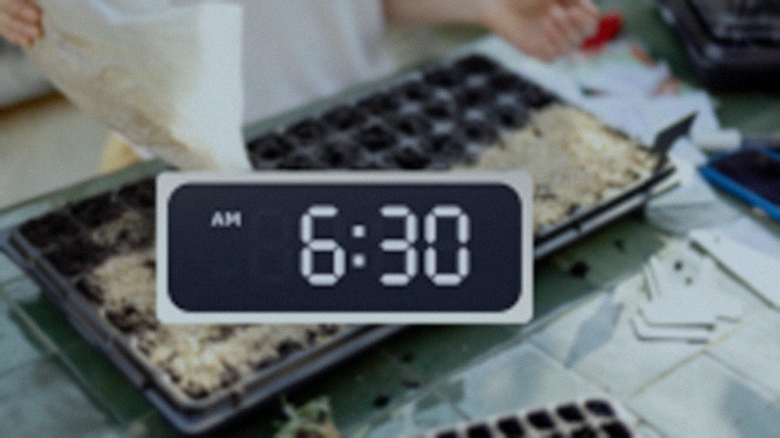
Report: 6:30
